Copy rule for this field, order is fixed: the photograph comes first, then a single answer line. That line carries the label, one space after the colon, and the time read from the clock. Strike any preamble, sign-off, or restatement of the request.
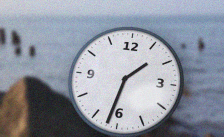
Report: 1:32
